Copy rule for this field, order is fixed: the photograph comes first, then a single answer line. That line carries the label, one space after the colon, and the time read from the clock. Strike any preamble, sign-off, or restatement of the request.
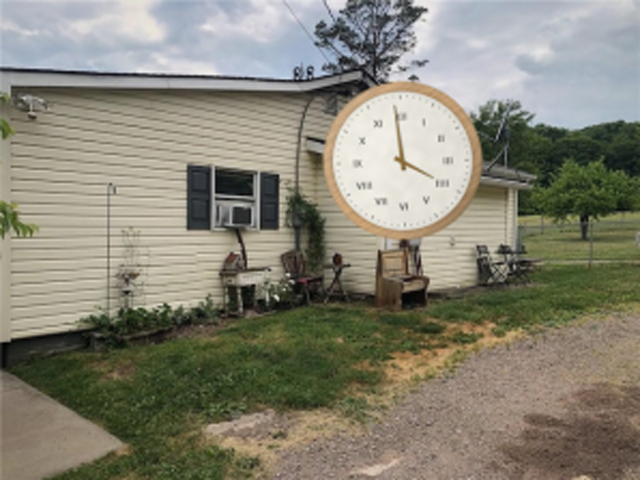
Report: 3:59
